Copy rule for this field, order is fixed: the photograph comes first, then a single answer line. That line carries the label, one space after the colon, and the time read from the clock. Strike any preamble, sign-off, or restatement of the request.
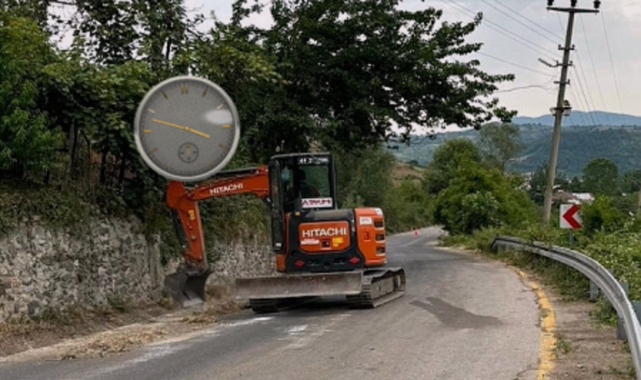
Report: 3:48
